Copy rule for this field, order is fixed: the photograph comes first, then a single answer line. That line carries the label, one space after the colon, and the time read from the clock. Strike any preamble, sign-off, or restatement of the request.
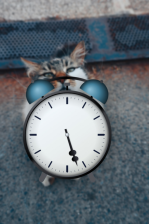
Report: 5:27
